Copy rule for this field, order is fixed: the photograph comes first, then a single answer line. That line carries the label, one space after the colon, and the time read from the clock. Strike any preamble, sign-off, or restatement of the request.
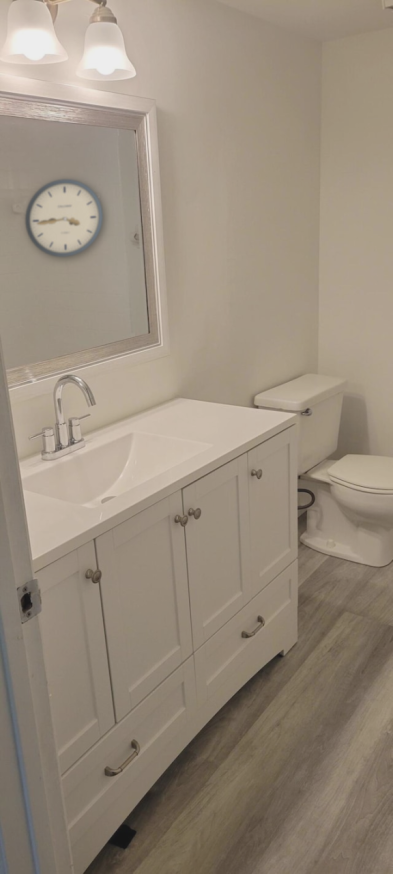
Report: 3:44
